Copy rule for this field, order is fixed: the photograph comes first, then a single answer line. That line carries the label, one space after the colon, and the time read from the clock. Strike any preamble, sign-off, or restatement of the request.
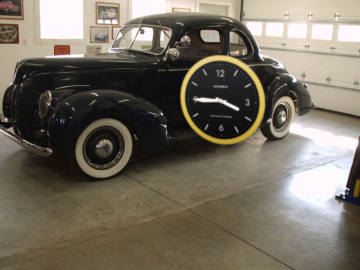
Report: 3:45
